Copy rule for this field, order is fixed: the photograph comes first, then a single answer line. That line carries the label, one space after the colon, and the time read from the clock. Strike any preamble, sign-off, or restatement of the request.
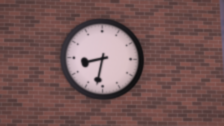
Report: 8:32
